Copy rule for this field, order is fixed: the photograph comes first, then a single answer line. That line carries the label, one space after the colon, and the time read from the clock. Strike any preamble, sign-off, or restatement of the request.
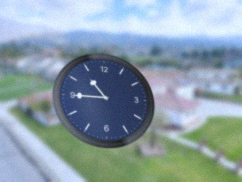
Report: 10:45
